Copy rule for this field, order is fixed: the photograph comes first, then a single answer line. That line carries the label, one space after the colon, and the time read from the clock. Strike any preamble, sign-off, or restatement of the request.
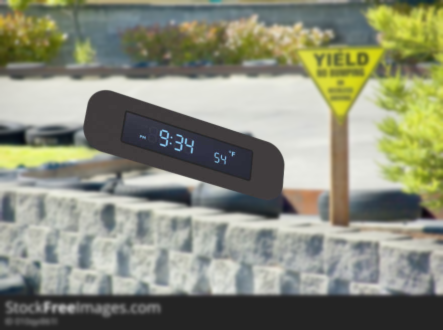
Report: 9:34
